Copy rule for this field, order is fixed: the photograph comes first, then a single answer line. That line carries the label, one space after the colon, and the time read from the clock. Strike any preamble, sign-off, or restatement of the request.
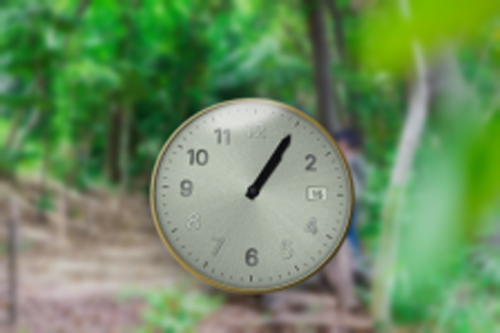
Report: 1:05
